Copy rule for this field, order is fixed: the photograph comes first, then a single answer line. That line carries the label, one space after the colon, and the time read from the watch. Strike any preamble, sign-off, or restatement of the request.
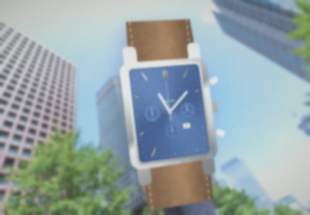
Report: 11:08
